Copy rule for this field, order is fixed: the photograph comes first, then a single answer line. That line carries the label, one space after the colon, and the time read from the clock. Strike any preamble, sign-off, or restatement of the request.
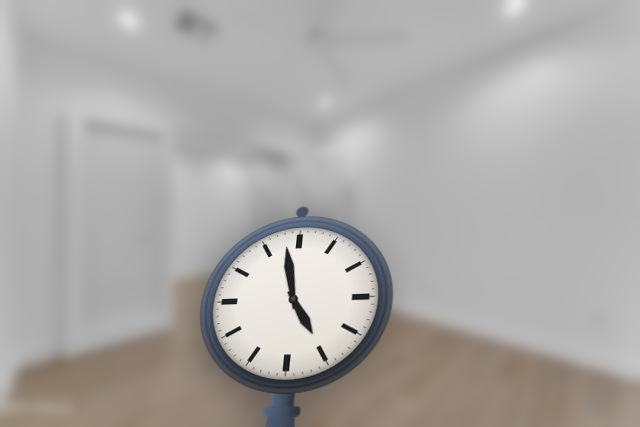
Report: 4:58
